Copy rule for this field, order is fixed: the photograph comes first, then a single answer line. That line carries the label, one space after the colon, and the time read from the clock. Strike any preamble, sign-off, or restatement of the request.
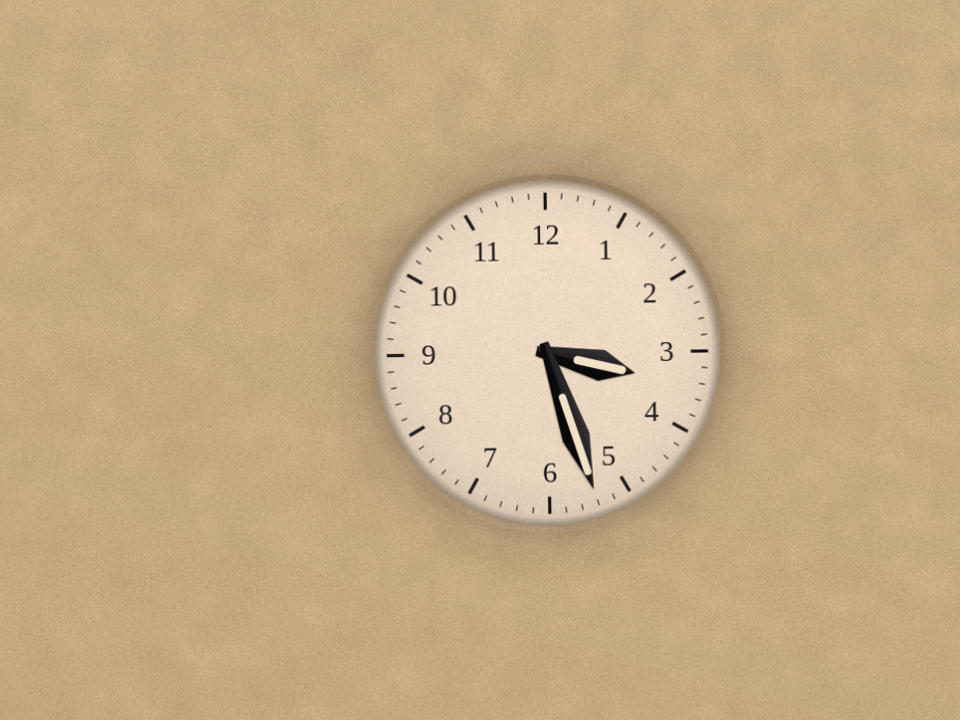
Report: 3:27
